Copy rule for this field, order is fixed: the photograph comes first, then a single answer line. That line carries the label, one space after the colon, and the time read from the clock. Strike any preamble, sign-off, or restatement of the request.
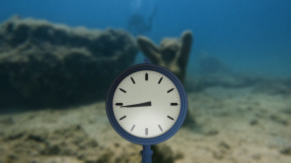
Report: 8:44
